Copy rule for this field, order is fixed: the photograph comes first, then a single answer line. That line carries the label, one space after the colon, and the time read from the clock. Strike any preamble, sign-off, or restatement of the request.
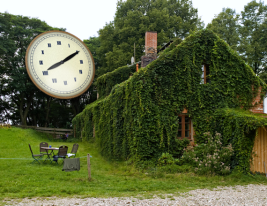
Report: 8:10
